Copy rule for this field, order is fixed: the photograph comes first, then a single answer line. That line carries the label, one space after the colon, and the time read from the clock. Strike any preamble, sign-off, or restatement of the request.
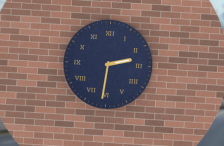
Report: 2:31
